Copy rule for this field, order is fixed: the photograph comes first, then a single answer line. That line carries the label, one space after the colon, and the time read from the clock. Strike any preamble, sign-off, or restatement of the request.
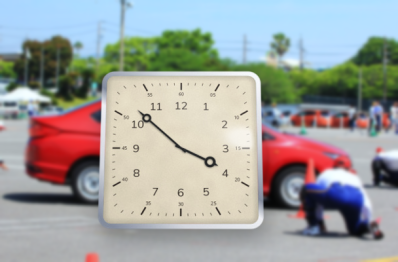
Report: 3:52
